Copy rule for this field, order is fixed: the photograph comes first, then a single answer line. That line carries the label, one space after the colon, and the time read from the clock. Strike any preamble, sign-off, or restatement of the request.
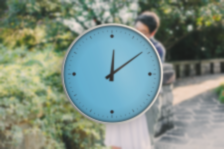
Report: 12:09
